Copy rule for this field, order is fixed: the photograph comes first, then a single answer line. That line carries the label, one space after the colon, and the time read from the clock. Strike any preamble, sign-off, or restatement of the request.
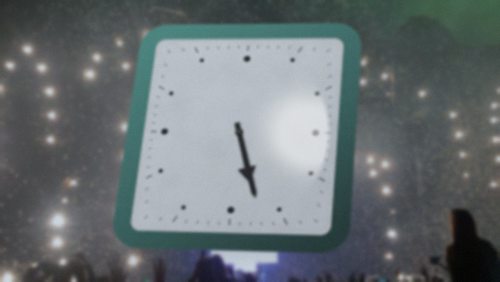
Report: 5:27
